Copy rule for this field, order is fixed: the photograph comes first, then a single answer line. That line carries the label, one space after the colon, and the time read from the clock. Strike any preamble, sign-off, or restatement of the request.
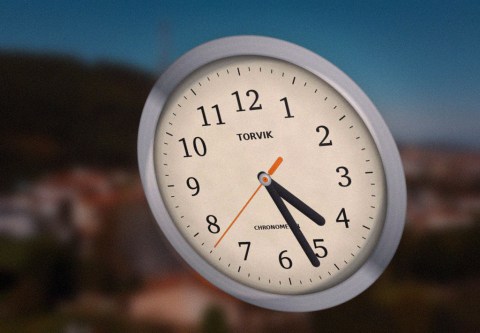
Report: 4:26:38
